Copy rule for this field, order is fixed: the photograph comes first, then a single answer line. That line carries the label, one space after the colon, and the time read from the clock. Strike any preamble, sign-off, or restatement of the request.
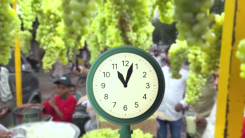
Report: 11:03
